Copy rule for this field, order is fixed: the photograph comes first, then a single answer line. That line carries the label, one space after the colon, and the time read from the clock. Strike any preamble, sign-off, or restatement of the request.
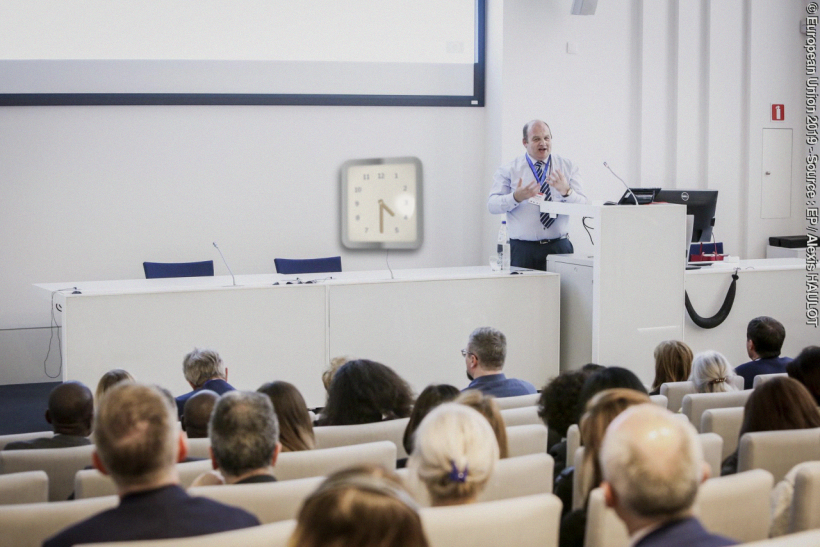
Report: 4:30
